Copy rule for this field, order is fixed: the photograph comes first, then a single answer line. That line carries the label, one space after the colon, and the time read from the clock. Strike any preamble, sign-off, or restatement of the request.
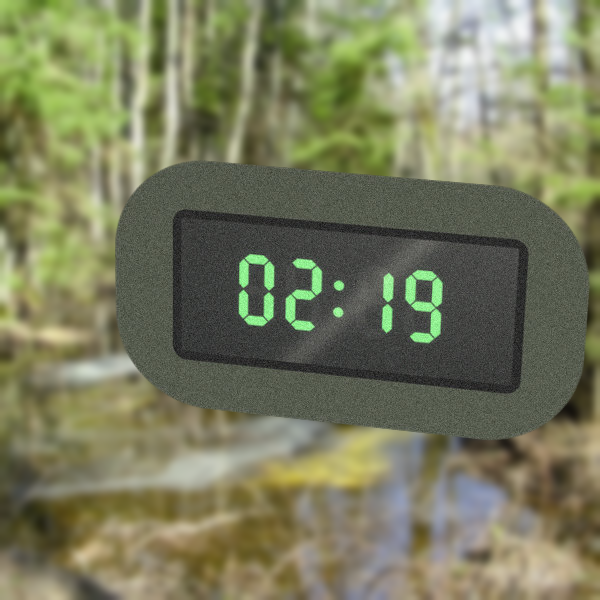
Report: 2:19
